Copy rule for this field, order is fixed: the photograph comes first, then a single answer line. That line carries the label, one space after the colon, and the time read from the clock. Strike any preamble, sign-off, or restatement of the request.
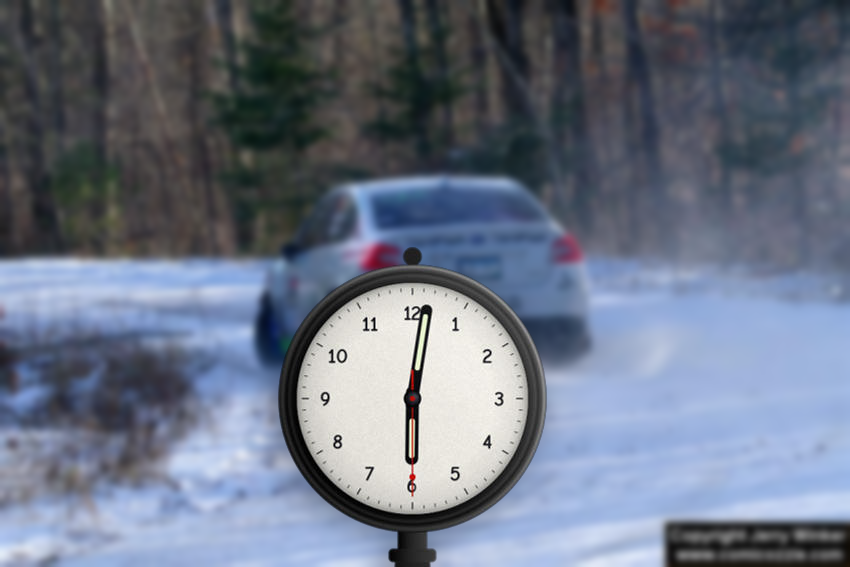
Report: 6:01:30
